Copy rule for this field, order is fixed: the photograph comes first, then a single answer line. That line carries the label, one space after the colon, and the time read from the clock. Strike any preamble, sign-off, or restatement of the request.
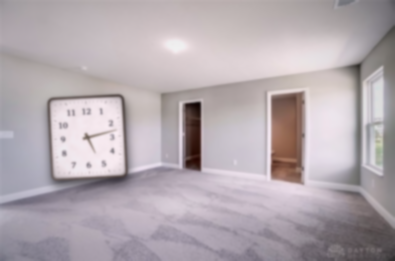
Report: 5:13
